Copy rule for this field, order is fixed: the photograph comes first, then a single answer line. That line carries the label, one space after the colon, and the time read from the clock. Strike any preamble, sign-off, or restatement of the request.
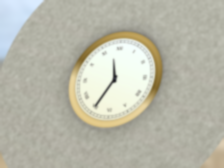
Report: 11:35
